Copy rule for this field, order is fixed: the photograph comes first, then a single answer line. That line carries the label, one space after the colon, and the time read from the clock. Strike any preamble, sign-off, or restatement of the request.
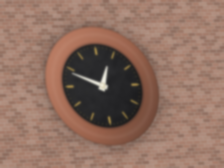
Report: 12:49
